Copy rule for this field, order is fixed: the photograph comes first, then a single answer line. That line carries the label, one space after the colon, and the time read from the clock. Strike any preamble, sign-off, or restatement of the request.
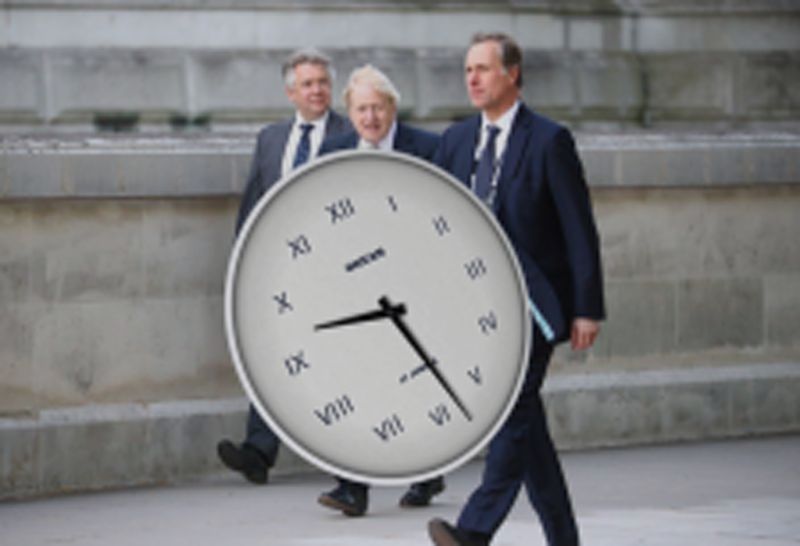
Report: 9:28
